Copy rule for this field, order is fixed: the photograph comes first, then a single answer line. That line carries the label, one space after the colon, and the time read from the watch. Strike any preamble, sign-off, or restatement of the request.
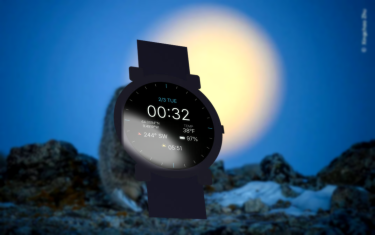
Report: 0:32
